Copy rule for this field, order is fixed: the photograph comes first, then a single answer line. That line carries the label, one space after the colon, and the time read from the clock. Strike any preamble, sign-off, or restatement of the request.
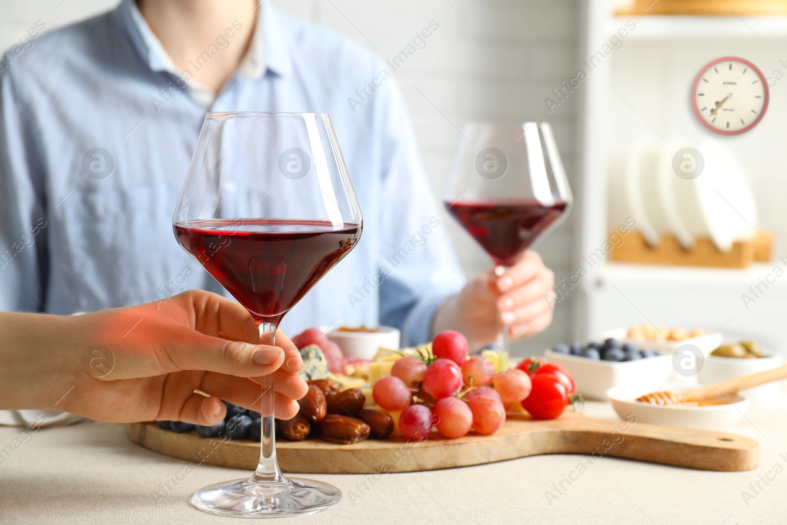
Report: 7:37
